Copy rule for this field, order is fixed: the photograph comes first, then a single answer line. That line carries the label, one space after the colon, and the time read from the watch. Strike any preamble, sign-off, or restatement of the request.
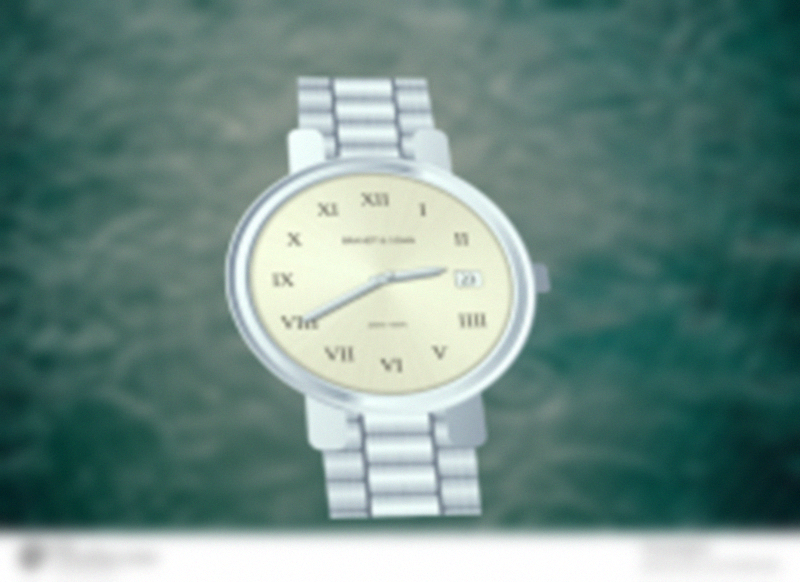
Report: 2:40
